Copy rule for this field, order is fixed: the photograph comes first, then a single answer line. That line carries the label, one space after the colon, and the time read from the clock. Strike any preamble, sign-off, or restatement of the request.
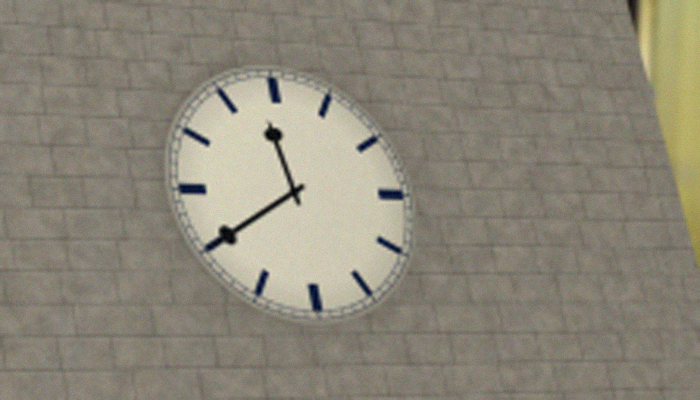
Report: 11:40
